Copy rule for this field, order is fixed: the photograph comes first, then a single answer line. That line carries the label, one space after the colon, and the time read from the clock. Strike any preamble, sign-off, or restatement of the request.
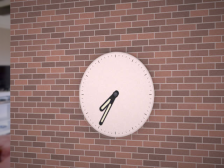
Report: 7:35
